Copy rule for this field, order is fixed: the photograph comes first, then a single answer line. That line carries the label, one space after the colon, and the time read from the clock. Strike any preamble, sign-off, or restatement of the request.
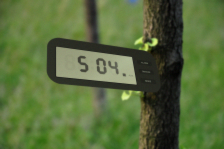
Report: 5:04
